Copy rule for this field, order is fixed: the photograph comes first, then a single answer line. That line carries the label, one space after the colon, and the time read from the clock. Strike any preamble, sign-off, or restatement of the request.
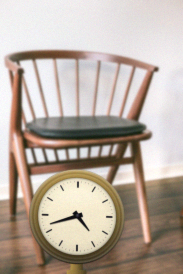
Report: 4:42
